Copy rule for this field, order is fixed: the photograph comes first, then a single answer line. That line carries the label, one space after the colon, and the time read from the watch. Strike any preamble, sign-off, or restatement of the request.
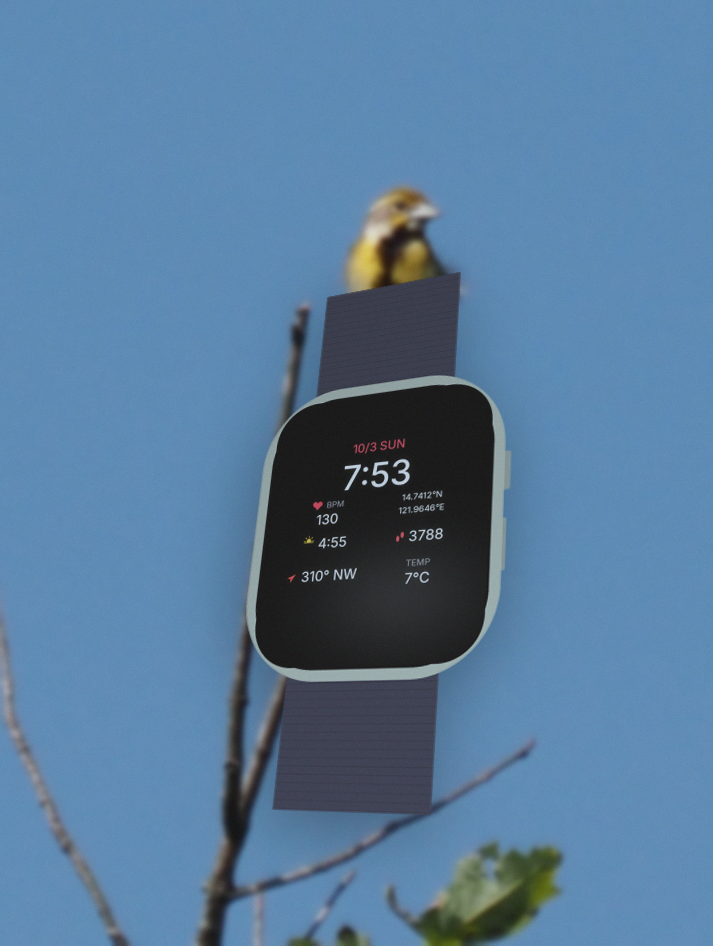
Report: 7:53
